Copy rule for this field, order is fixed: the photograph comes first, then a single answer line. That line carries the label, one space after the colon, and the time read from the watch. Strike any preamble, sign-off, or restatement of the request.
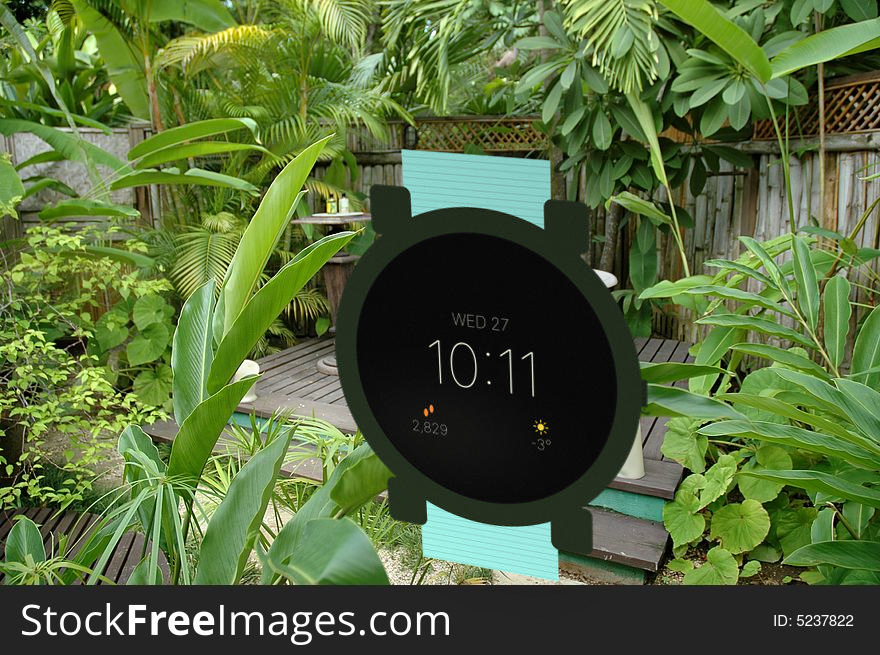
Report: 10:11
